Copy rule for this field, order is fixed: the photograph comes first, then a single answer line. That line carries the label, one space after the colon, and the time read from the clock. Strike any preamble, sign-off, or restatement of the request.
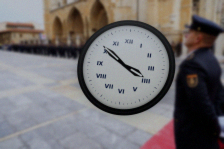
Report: 3:51
